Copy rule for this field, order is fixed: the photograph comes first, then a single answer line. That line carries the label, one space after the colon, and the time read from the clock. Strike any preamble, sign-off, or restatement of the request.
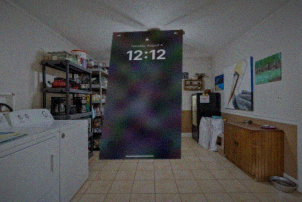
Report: 12:12
